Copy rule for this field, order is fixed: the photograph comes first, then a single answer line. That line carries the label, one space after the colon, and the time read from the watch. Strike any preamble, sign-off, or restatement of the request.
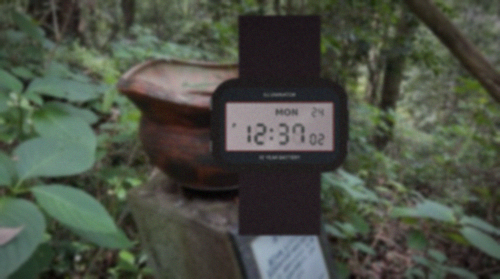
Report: 12:37
